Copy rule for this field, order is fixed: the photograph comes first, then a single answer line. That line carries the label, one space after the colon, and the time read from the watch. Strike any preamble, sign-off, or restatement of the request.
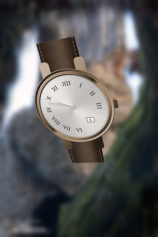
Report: 9:48
